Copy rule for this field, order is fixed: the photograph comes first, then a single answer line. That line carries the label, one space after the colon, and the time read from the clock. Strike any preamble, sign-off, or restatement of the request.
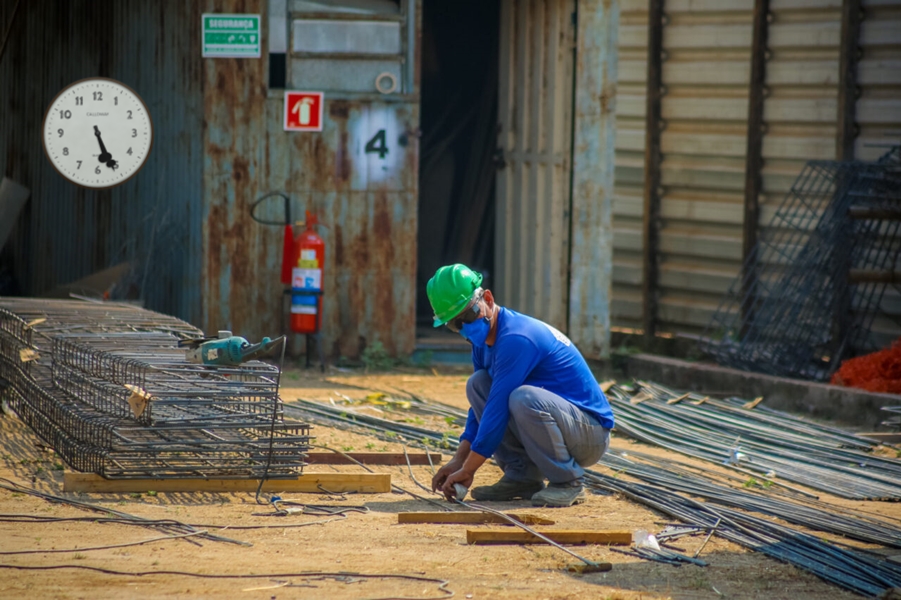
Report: 5:26
